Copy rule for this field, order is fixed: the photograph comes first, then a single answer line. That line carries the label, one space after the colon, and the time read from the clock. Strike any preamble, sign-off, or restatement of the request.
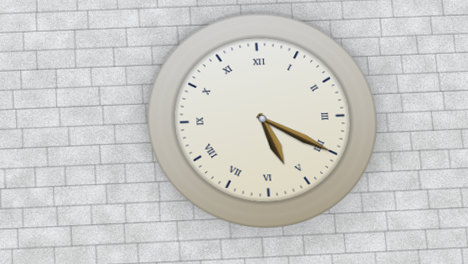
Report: 5:20
